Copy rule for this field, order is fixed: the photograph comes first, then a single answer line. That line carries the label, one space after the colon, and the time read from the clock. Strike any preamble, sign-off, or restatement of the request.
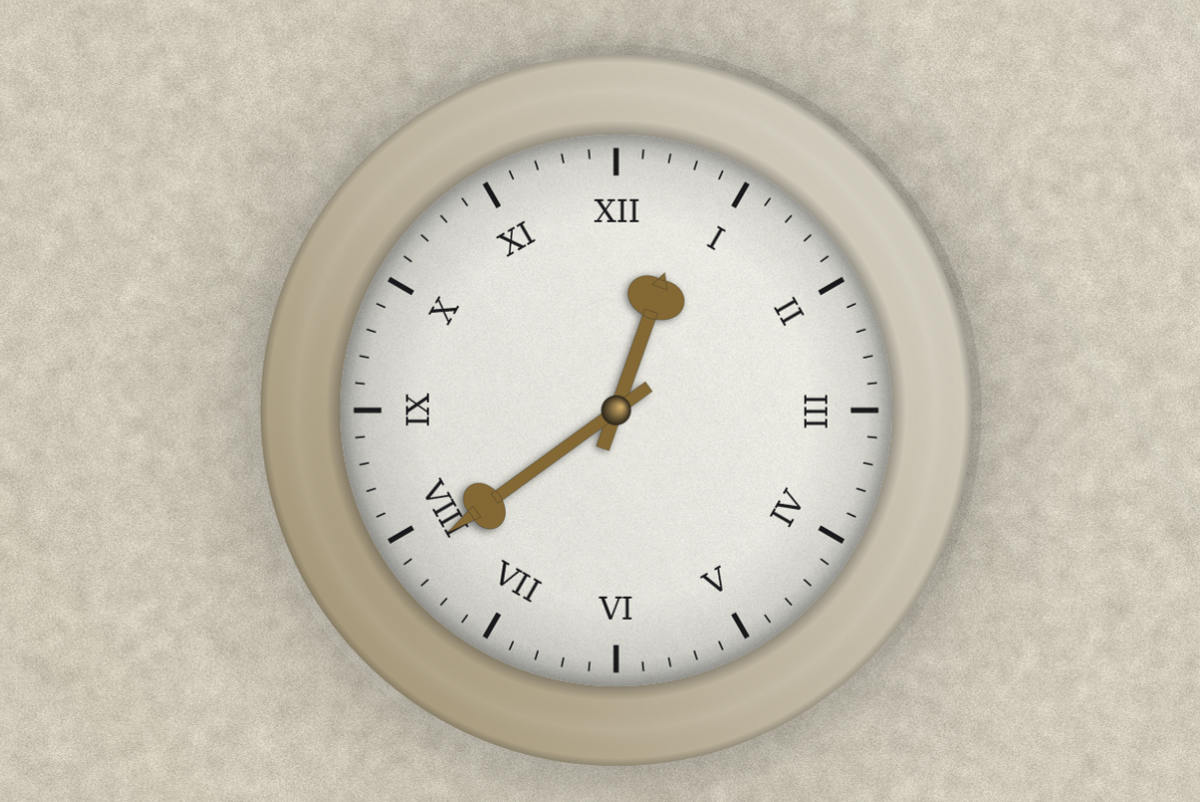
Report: 12:39
